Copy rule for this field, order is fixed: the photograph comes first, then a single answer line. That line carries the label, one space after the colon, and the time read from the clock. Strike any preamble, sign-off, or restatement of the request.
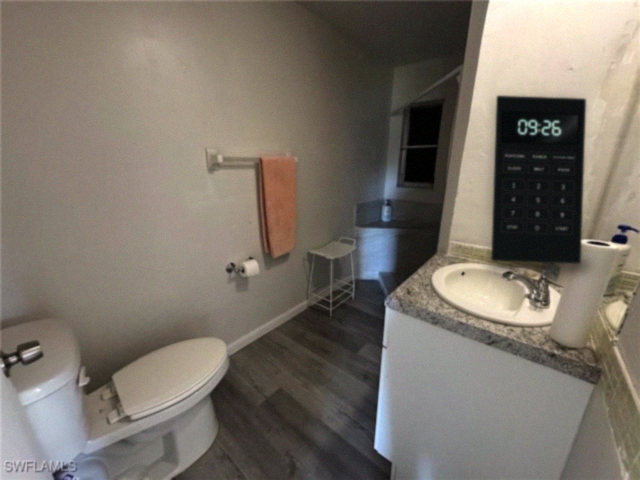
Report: 9:26
